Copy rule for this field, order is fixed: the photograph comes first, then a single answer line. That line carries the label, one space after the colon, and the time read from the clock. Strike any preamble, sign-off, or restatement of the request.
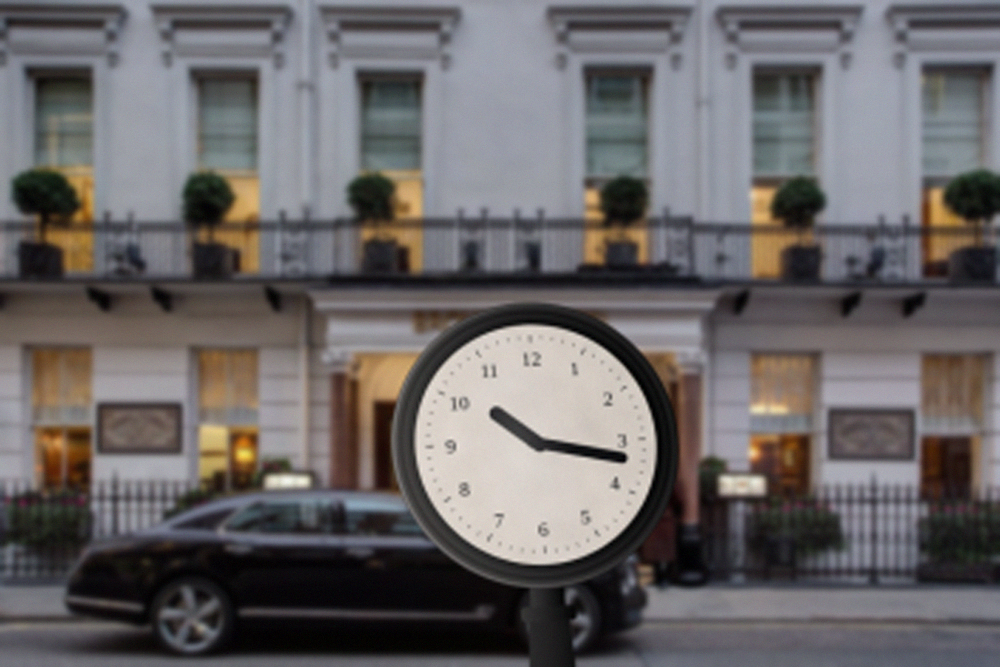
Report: 10:17
